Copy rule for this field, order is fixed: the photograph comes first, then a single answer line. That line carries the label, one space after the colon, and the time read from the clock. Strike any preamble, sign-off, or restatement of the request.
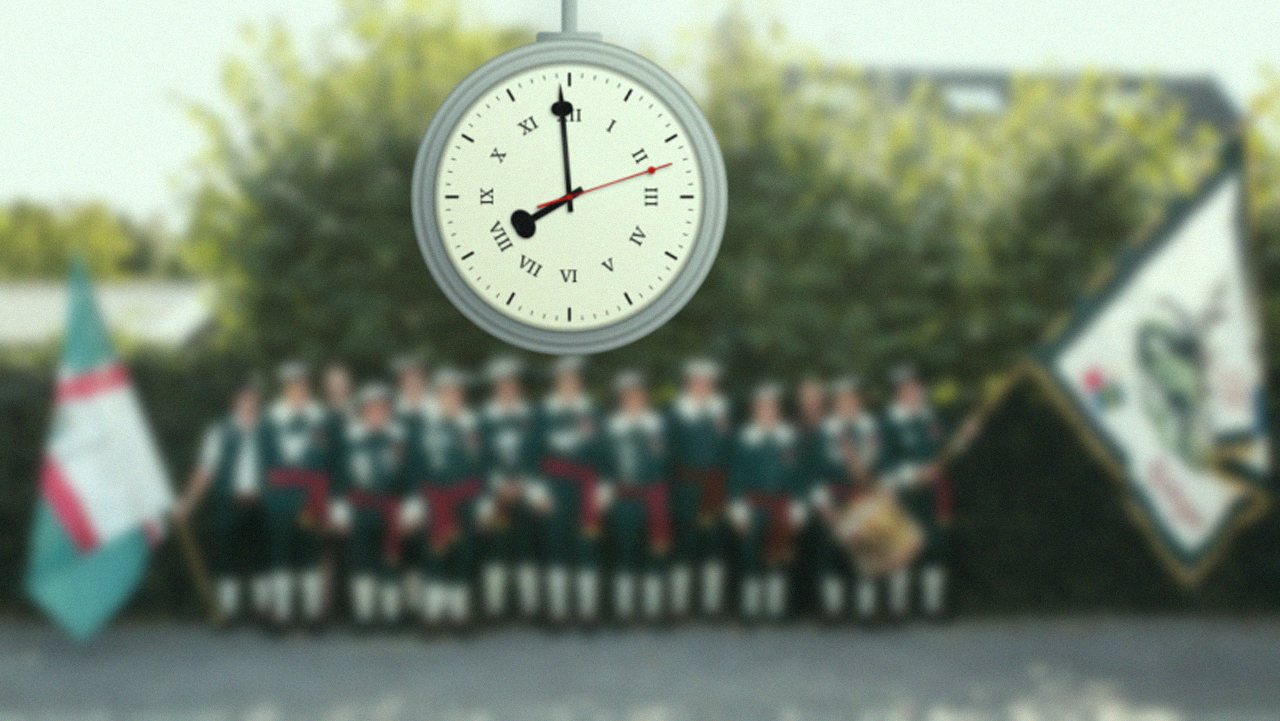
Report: 7:59:12
